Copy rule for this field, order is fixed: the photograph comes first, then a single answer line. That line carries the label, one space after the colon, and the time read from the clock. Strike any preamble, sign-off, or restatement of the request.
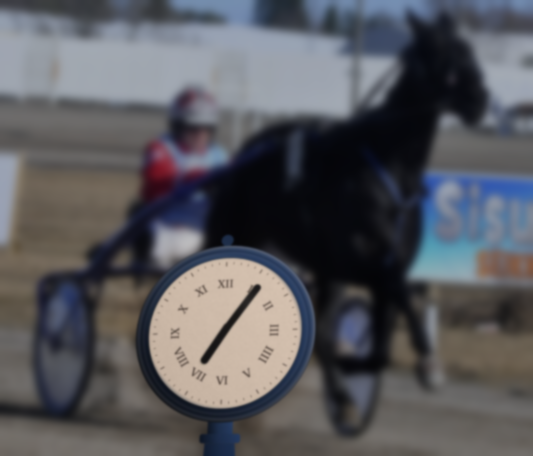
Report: 7:06
